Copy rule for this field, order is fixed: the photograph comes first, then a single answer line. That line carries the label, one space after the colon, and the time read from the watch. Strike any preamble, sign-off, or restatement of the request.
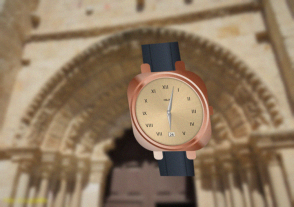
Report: 6:03
